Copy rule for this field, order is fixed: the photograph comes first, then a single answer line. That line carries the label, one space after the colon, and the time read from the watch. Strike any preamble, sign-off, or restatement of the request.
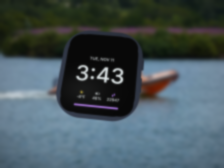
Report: 3:43
